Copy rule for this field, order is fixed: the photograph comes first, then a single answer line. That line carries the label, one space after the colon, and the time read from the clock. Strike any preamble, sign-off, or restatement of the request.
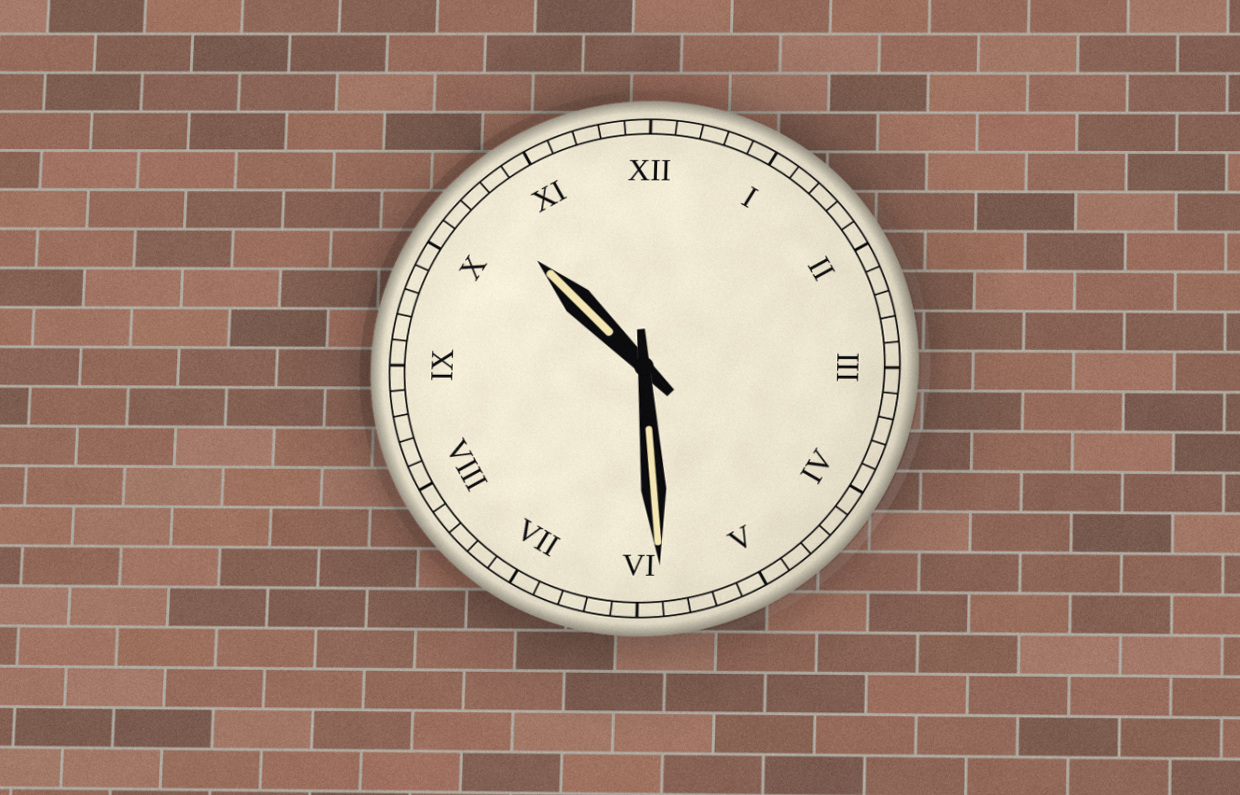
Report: 10:29
